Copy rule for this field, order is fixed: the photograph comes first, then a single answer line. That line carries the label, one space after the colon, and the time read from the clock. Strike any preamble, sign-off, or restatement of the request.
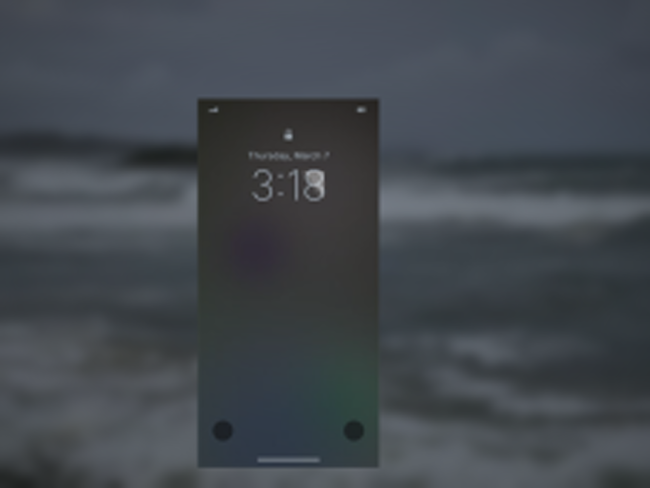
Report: 3:18
